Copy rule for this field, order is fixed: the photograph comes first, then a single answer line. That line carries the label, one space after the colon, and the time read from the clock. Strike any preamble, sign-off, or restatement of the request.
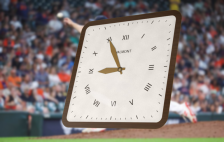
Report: 8:55
